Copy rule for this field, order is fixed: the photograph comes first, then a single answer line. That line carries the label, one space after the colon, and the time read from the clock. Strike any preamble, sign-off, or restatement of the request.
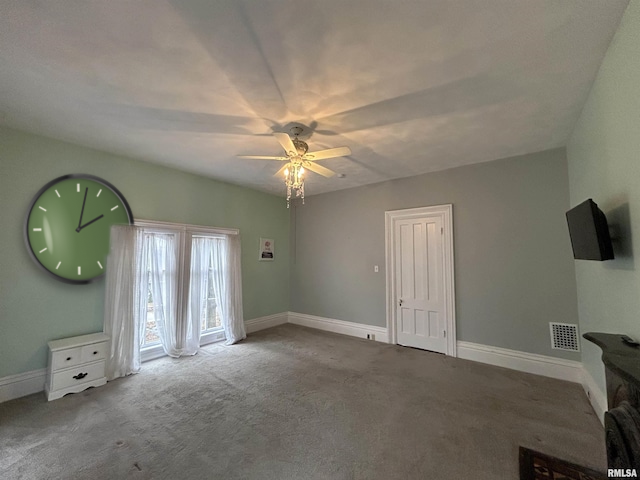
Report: 2:02
